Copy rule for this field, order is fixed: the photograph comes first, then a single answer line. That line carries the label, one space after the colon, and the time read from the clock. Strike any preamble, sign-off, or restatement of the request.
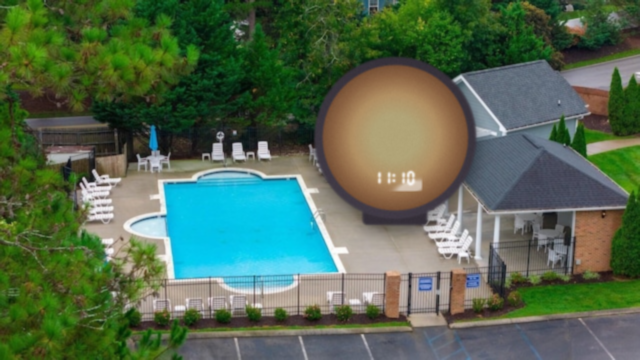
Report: 11:10
